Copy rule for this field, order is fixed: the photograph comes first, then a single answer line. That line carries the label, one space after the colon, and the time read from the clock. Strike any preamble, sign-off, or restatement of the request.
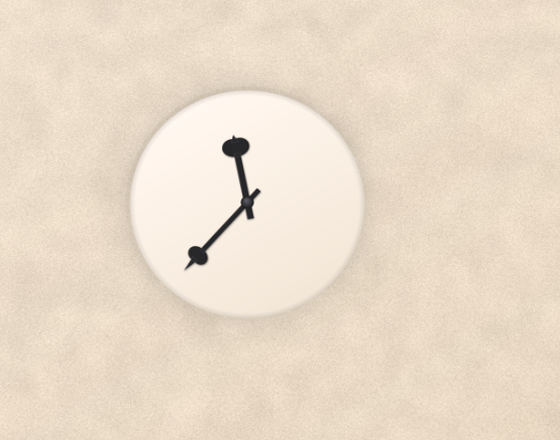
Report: 11:37
